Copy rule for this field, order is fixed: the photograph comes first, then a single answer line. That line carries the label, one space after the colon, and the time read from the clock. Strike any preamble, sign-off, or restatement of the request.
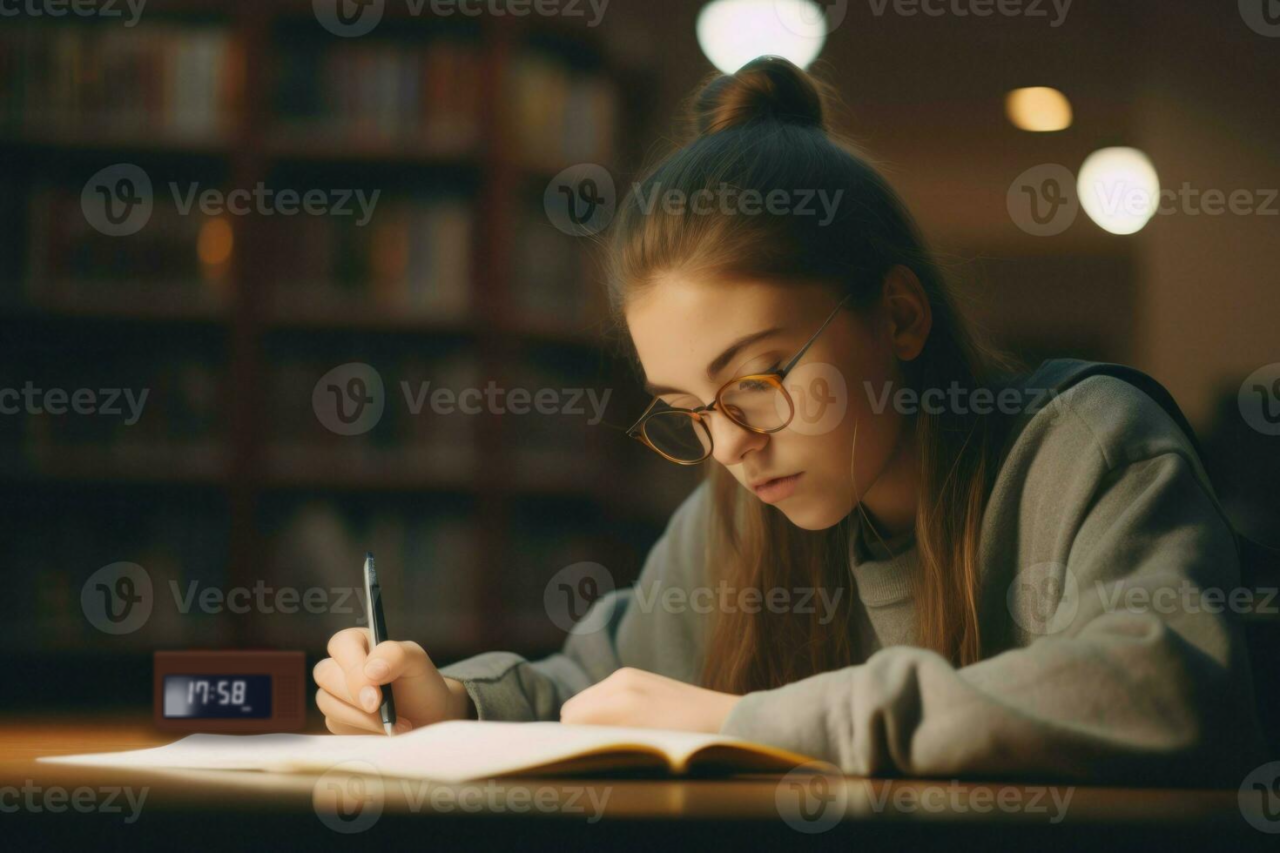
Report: 17:58
